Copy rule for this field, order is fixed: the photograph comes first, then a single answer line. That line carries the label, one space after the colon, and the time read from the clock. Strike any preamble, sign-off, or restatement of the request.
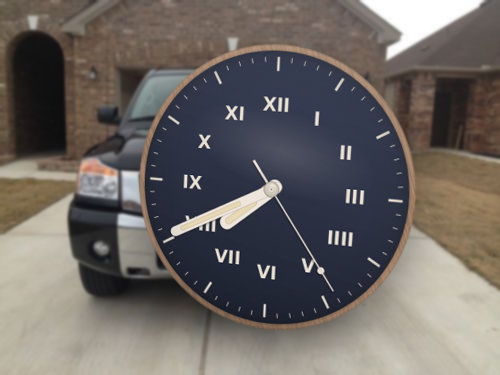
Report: 7:40:24
